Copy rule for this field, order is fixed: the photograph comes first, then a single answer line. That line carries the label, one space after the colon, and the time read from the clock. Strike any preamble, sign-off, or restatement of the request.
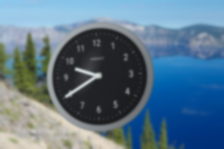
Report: 9:40
